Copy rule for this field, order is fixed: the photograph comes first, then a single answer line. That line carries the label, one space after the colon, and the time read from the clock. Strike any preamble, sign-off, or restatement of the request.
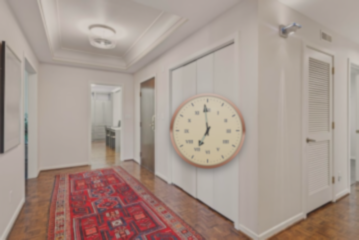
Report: 6:59
